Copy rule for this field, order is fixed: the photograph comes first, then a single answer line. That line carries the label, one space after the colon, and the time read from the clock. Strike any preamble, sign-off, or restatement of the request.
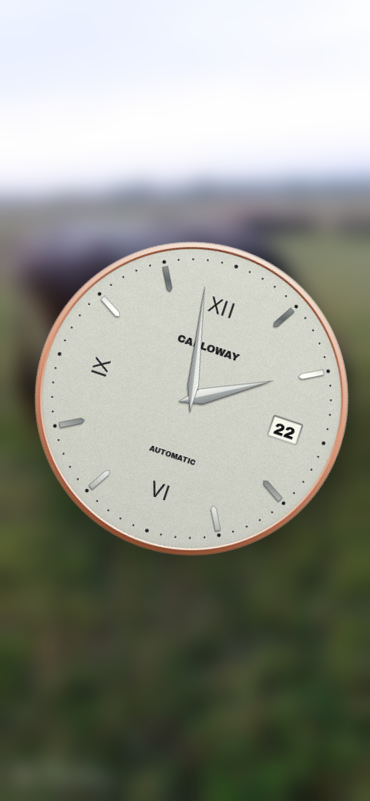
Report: 1:58
